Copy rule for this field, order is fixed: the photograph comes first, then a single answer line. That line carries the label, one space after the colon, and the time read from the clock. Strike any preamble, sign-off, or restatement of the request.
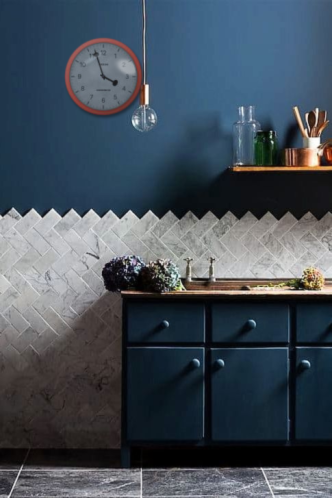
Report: 3:57
